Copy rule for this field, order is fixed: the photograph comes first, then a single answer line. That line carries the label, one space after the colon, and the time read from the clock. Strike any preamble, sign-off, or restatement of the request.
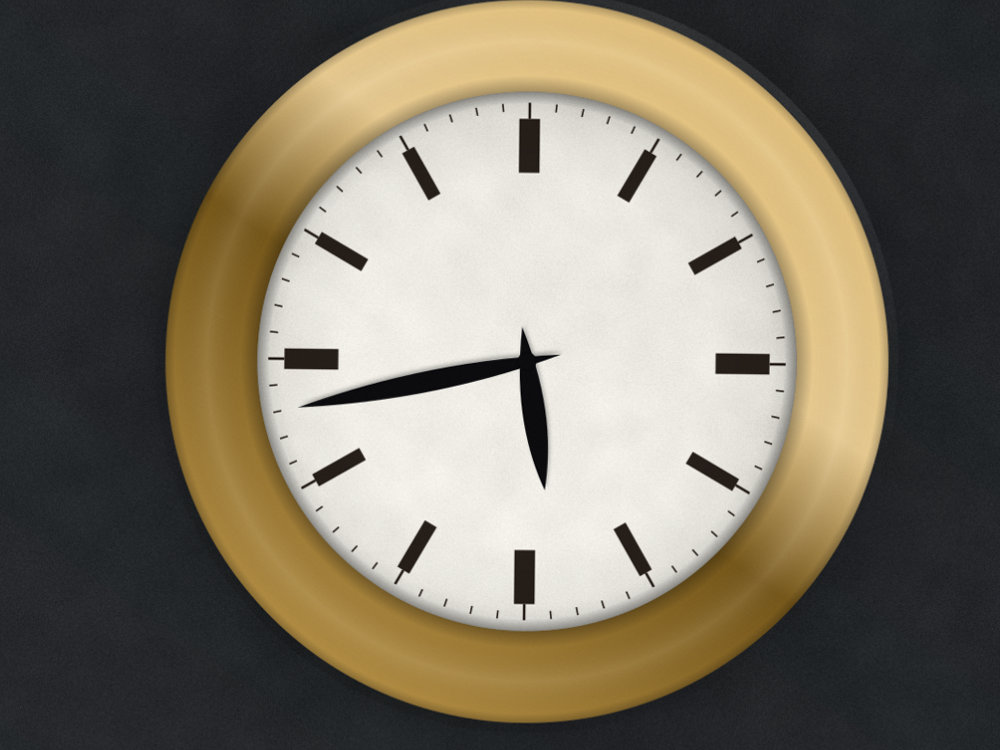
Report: 5:43
